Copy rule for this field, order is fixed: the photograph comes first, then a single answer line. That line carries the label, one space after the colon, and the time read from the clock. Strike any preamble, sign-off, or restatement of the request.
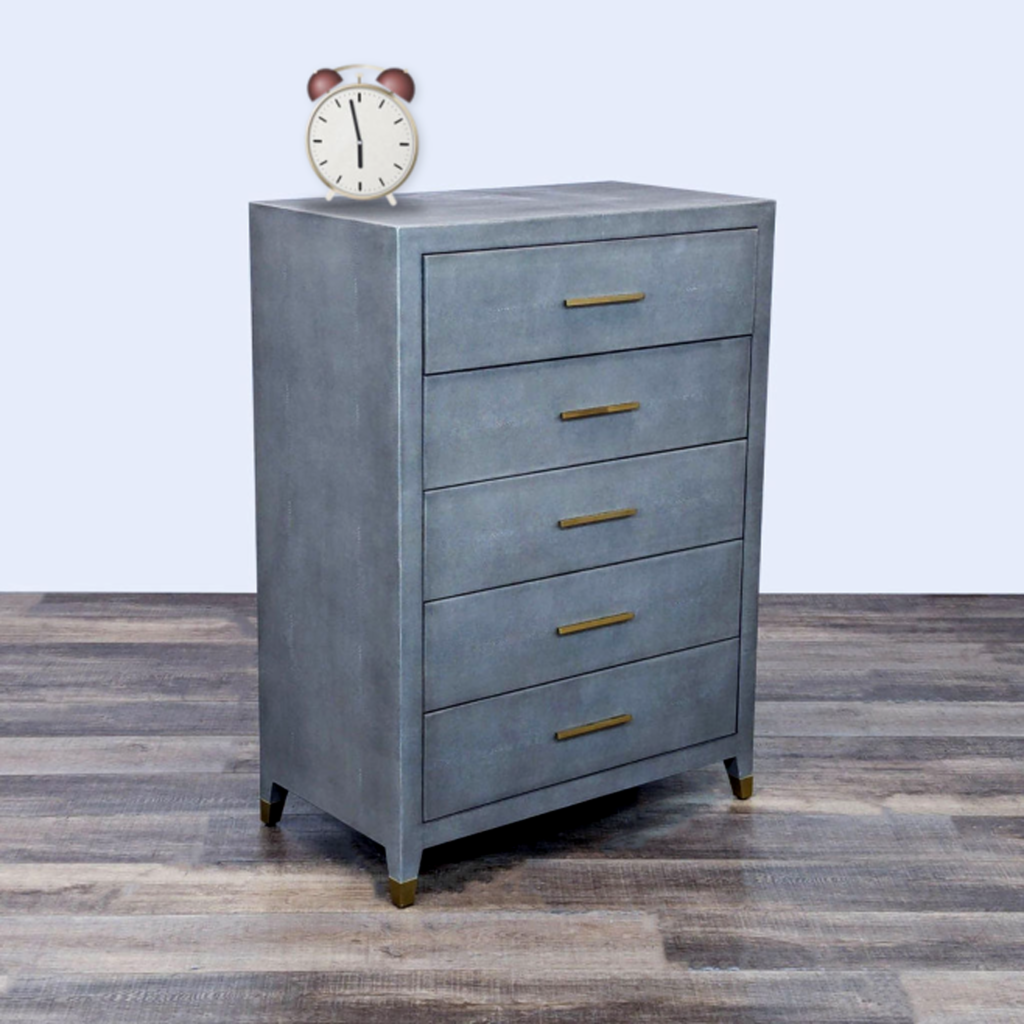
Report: 5:58
